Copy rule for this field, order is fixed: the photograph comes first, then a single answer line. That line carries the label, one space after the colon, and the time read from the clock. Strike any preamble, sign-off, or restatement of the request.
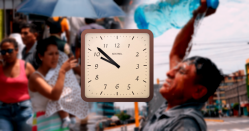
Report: 9:52
